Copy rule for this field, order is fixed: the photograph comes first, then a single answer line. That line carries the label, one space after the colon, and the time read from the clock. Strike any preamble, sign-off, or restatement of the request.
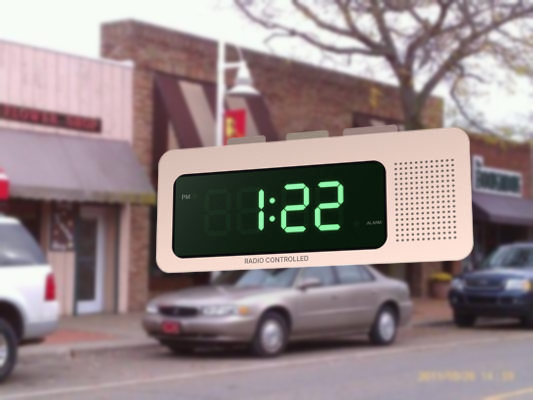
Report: 1:22
